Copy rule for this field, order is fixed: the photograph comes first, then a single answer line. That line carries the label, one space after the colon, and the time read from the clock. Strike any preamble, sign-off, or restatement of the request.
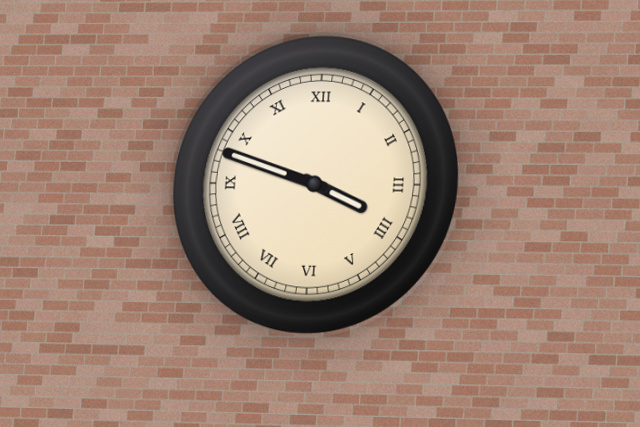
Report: 3:48
